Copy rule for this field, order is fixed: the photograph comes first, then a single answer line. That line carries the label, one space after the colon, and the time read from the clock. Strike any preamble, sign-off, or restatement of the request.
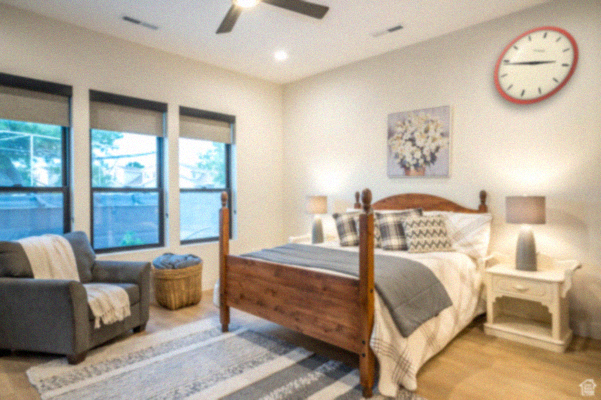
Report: 2:44
